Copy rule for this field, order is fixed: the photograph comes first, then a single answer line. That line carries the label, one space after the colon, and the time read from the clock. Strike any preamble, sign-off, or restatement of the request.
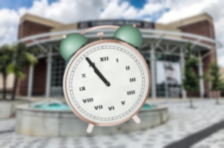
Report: 10:55
